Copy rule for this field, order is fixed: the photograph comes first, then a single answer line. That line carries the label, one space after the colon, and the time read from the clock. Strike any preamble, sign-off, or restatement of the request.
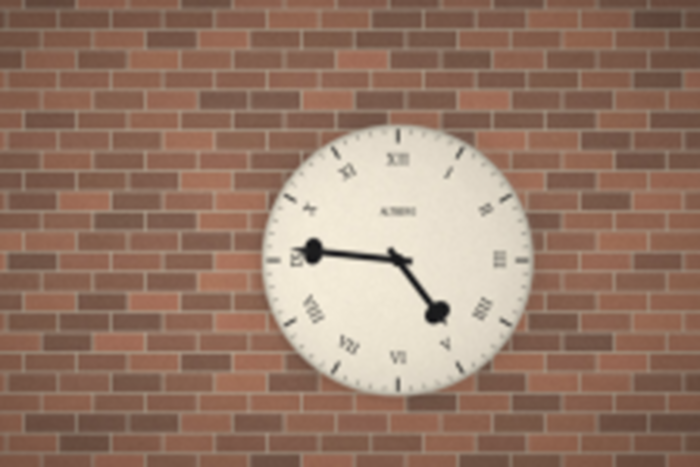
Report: 4:46
